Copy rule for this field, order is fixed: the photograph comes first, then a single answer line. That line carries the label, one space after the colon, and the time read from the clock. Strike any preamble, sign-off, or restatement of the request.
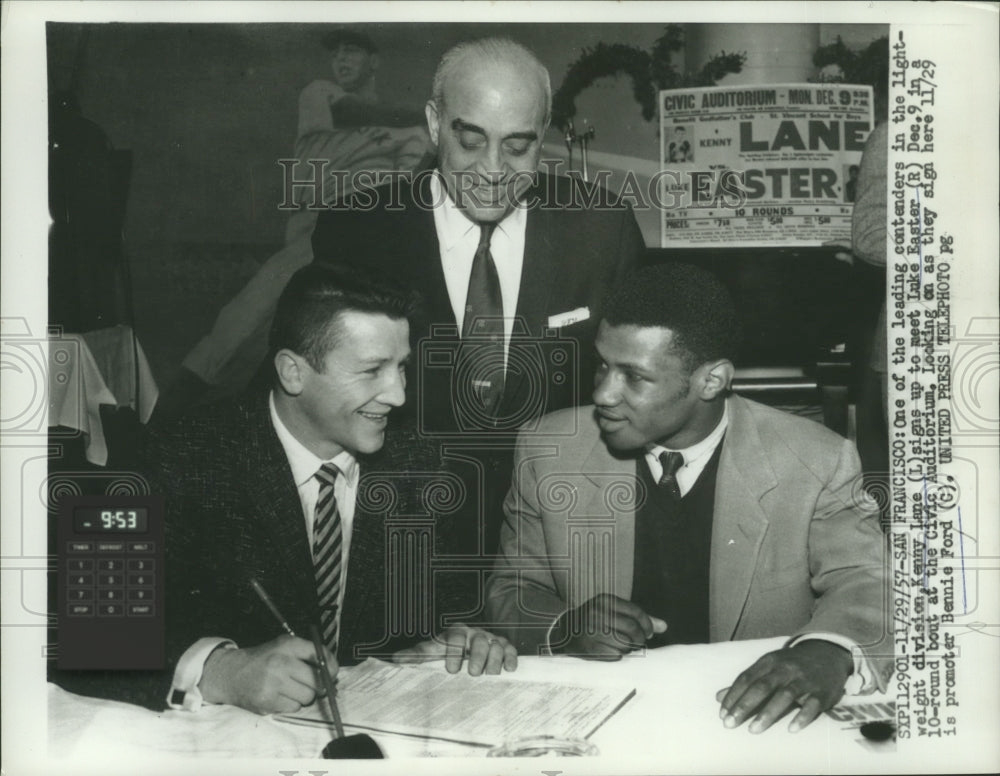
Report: 9:53
